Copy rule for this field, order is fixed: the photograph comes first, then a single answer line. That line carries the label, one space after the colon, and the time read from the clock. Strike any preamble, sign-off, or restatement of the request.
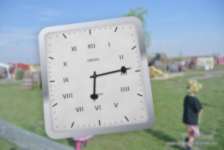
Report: 6:14
